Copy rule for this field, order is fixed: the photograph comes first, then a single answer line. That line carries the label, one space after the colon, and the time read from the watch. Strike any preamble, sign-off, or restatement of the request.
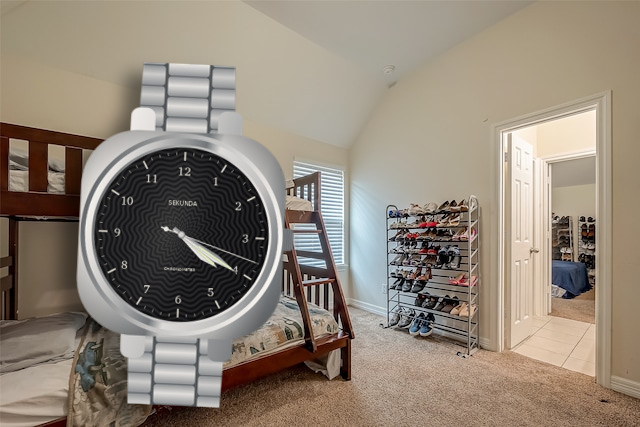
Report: 4:20:18
